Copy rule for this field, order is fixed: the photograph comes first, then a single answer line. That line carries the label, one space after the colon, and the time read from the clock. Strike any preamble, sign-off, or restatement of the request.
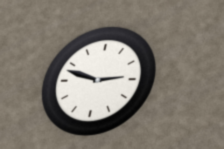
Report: 2:48
